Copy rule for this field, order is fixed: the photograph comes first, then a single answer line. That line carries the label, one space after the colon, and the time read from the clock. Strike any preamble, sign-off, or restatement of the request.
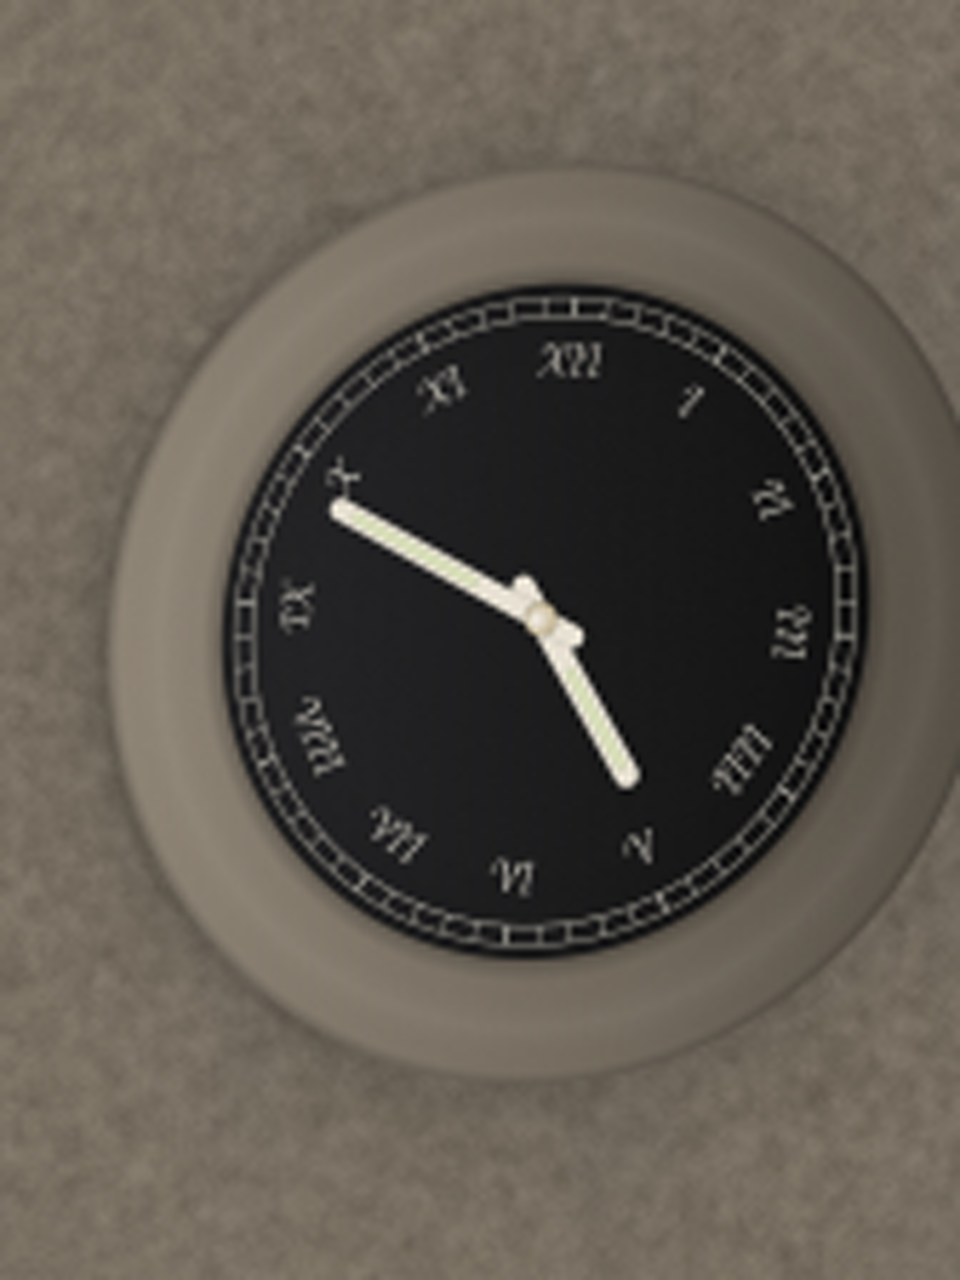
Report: 4:49
